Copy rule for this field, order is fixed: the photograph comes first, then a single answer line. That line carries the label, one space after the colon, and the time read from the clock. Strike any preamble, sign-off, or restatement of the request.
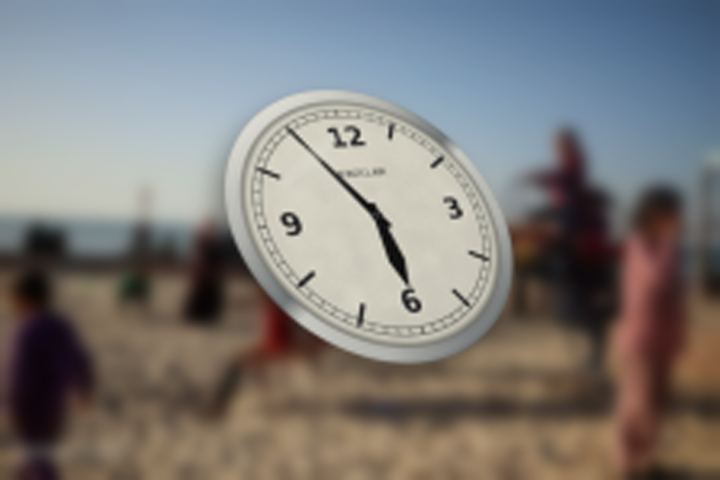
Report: 5:55
